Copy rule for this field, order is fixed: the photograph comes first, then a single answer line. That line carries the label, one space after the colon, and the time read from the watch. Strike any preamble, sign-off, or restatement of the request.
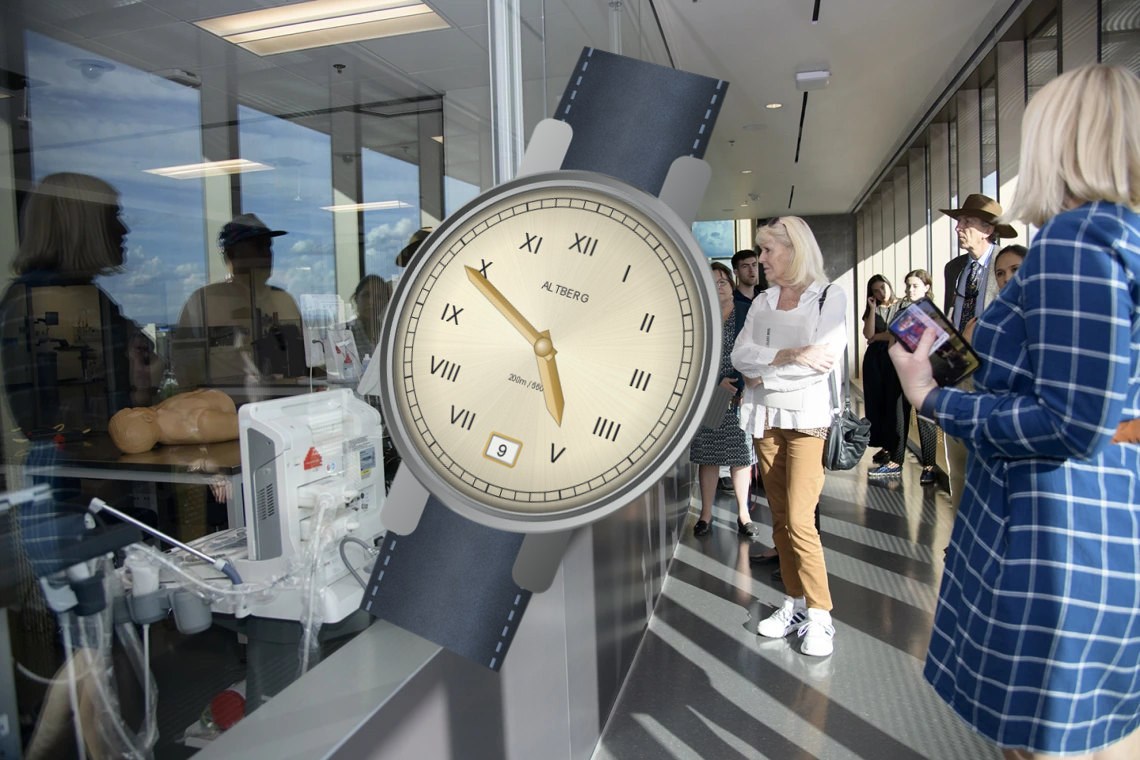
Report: 4:49
